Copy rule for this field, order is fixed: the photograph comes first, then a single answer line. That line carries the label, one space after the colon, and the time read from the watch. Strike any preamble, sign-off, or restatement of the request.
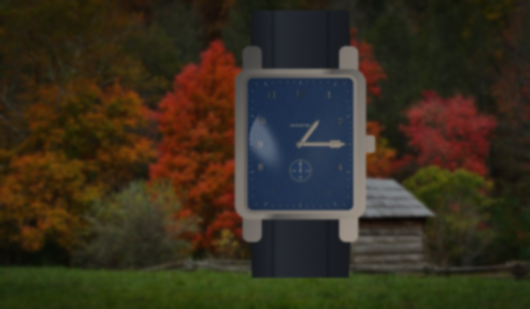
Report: 1:15
